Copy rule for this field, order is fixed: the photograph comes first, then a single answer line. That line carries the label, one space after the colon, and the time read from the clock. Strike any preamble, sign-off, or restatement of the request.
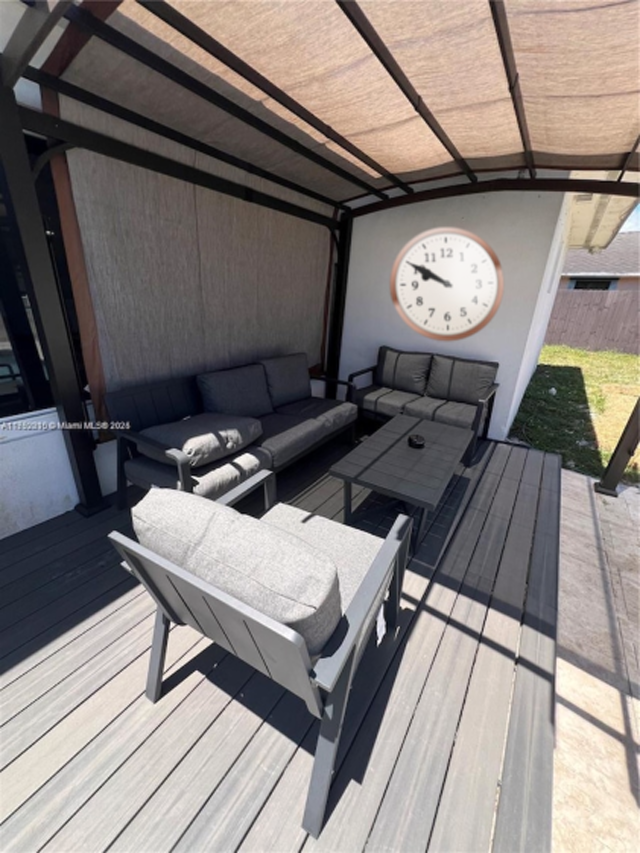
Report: 9:50
